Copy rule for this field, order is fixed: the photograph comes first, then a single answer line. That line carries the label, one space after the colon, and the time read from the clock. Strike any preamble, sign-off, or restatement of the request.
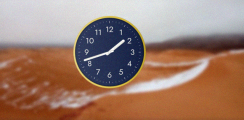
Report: 1:42
